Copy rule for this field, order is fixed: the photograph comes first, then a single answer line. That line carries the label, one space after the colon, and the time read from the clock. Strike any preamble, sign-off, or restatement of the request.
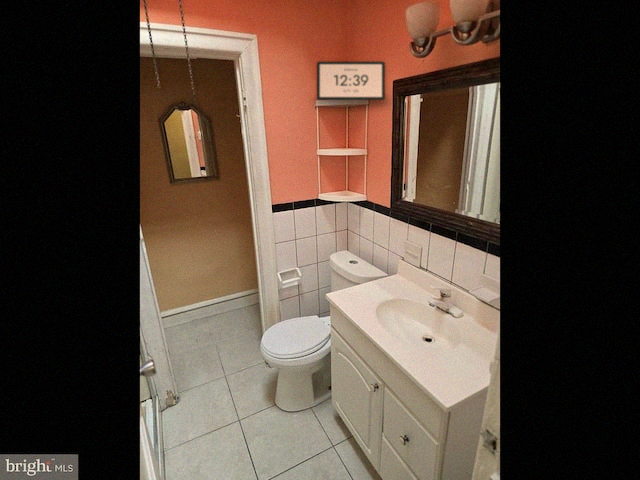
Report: 12:39
